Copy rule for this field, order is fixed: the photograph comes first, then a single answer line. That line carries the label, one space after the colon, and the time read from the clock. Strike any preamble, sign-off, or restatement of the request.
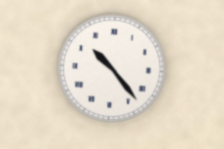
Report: 10:23
